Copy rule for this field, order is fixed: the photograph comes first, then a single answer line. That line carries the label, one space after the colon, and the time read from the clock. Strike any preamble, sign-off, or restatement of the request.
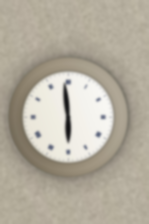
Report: 5:59
